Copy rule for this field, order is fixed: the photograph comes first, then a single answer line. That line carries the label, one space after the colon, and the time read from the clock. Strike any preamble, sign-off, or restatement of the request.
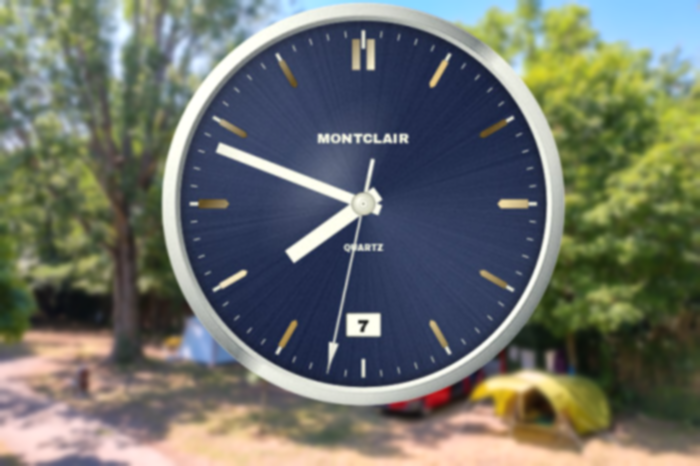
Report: 7:48:32
